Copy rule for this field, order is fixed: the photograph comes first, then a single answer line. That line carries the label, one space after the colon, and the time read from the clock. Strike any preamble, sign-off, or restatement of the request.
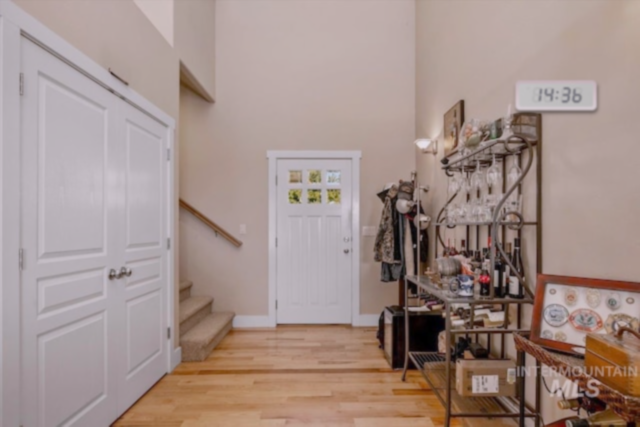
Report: 14:36
